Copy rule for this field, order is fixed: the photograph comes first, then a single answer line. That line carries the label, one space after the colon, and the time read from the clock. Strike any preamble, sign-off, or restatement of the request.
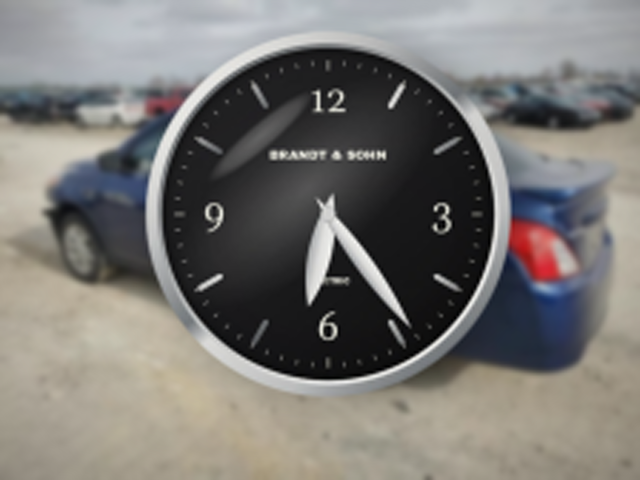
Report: 6:24
